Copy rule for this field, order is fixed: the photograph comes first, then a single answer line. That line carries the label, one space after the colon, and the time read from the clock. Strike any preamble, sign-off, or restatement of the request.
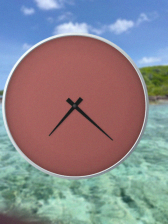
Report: 7:22
